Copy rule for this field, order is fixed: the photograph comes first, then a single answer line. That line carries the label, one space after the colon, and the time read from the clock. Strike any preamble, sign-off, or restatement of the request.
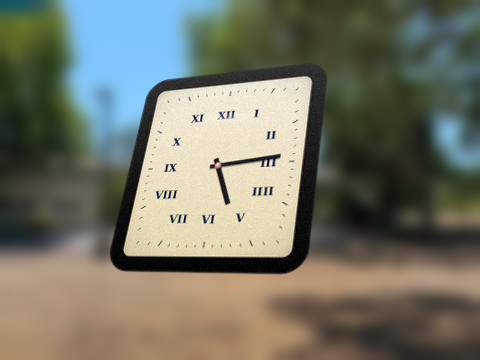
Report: 5:14
